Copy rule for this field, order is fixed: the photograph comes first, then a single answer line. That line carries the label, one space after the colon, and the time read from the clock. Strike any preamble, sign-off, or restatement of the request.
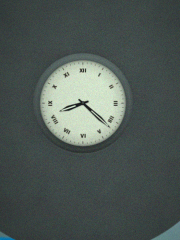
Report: 8:22
